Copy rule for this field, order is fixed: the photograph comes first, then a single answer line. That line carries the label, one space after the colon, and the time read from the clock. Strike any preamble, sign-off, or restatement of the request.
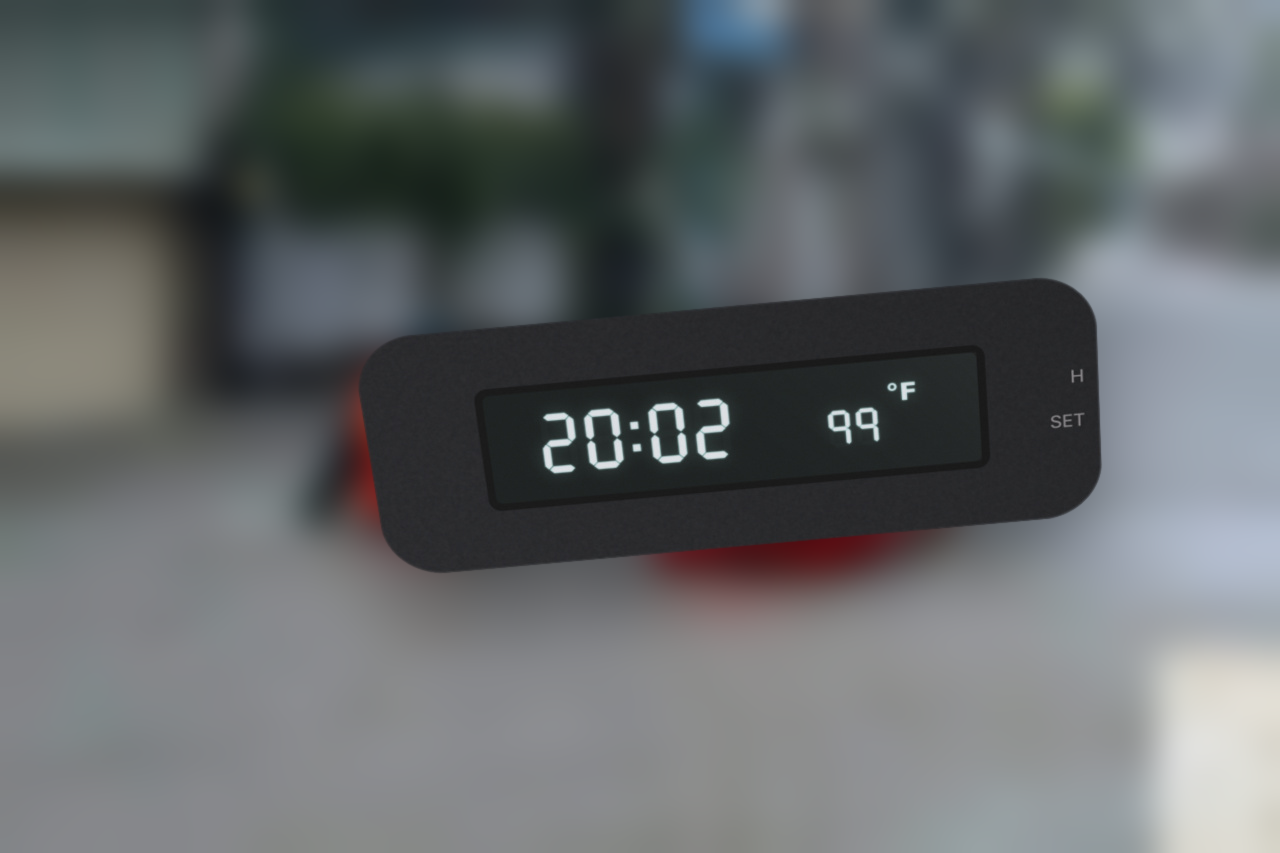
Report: 20:02
